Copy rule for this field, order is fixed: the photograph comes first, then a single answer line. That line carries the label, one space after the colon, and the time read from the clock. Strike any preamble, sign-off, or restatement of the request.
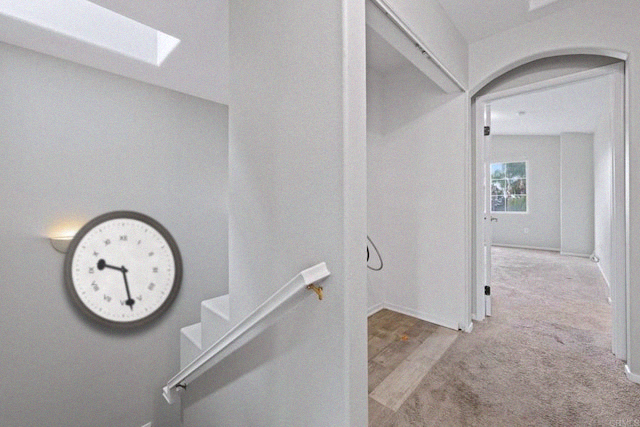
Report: 9:28
